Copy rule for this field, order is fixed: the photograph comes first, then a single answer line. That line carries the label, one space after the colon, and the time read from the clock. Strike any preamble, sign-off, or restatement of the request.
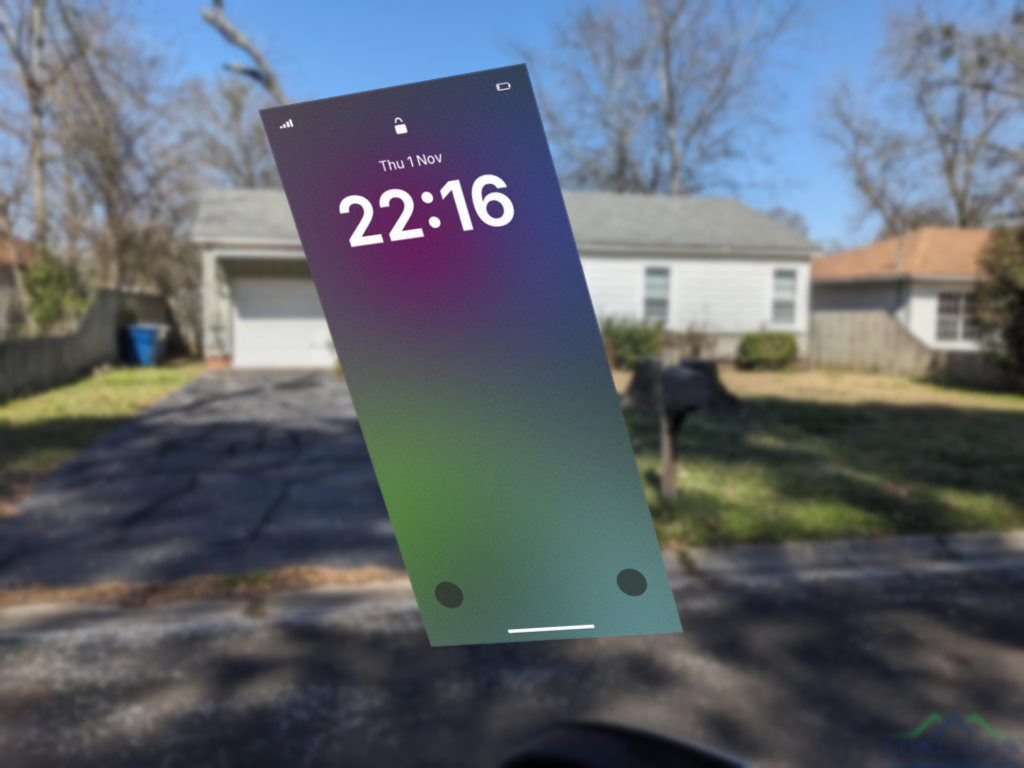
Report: 22:16
